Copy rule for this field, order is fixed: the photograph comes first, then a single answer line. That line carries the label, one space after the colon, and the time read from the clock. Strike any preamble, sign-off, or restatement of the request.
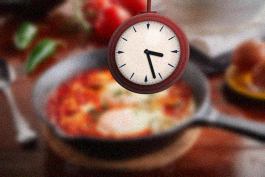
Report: 3:27
